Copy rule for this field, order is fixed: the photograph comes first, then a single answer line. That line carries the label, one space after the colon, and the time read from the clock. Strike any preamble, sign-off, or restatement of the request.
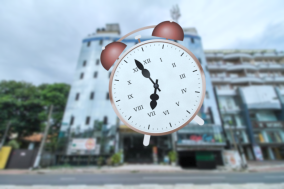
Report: 6:57
